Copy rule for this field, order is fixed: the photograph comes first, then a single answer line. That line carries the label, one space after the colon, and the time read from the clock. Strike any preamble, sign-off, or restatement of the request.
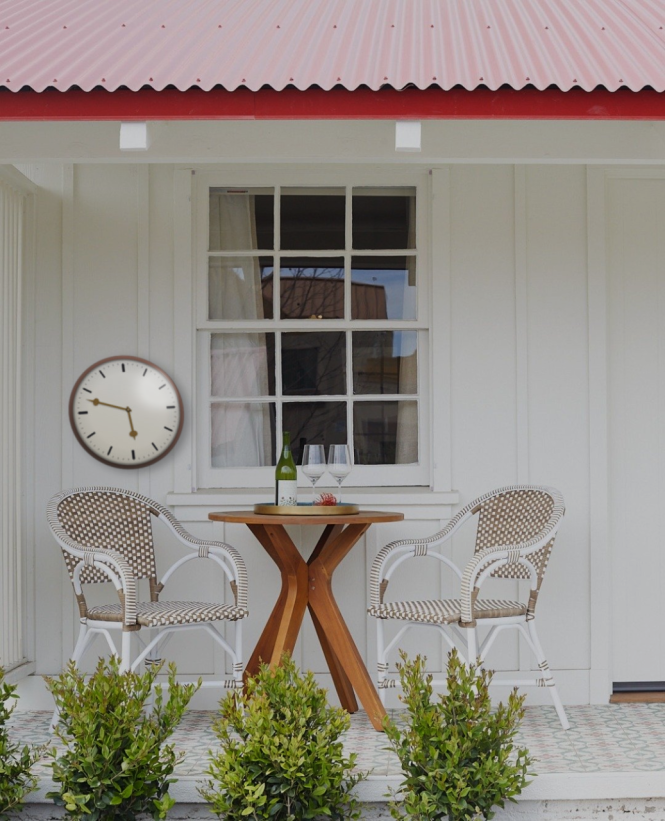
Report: 5:48
